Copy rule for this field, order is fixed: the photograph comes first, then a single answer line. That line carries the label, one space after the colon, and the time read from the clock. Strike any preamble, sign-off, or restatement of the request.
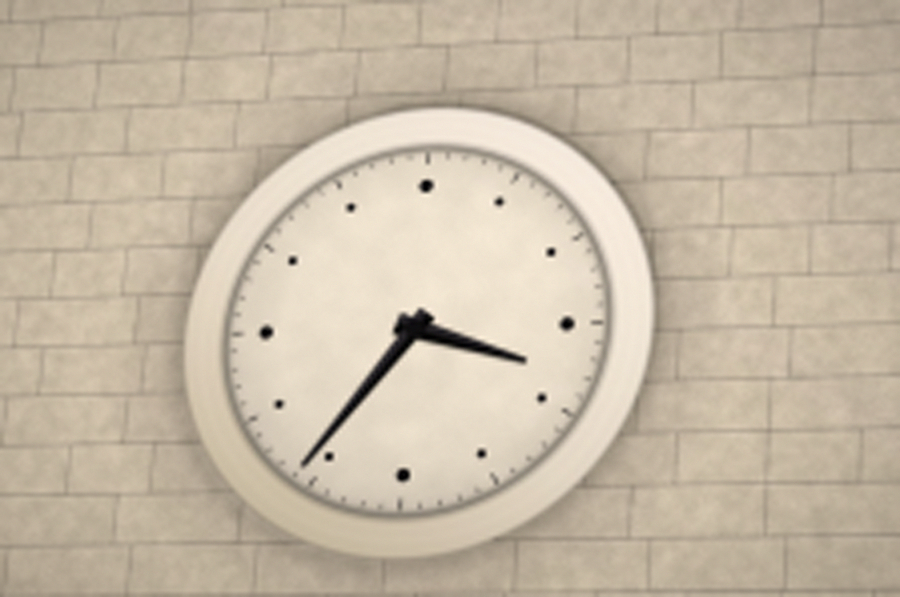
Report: 3:36
